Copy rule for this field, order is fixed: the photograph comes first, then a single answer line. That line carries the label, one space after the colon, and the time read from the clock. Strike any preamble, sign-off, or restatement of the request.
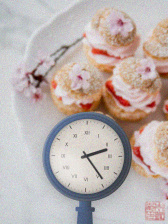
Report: 2:24
